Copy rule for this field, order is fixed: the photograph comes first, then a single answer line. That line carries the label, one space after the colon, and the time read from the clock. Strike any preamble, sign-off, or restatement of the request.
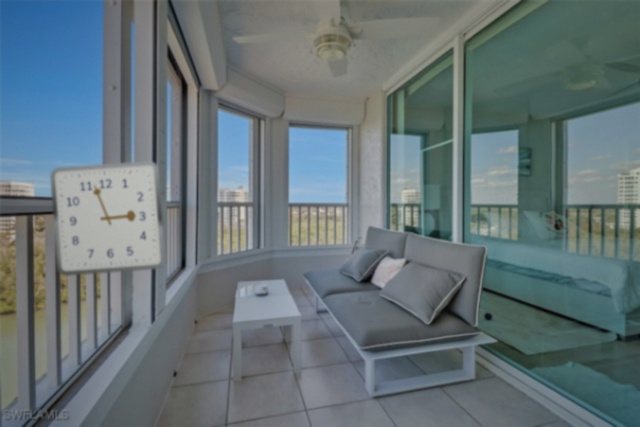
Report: 2:57
